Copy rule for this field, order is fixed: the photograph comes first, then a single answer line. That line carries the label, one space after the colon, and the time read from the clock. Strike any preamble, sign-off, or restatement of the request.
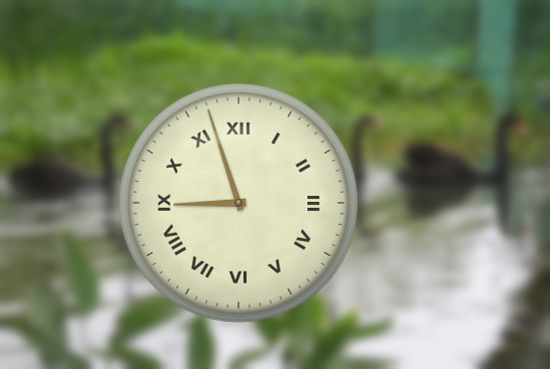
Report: 8:57
